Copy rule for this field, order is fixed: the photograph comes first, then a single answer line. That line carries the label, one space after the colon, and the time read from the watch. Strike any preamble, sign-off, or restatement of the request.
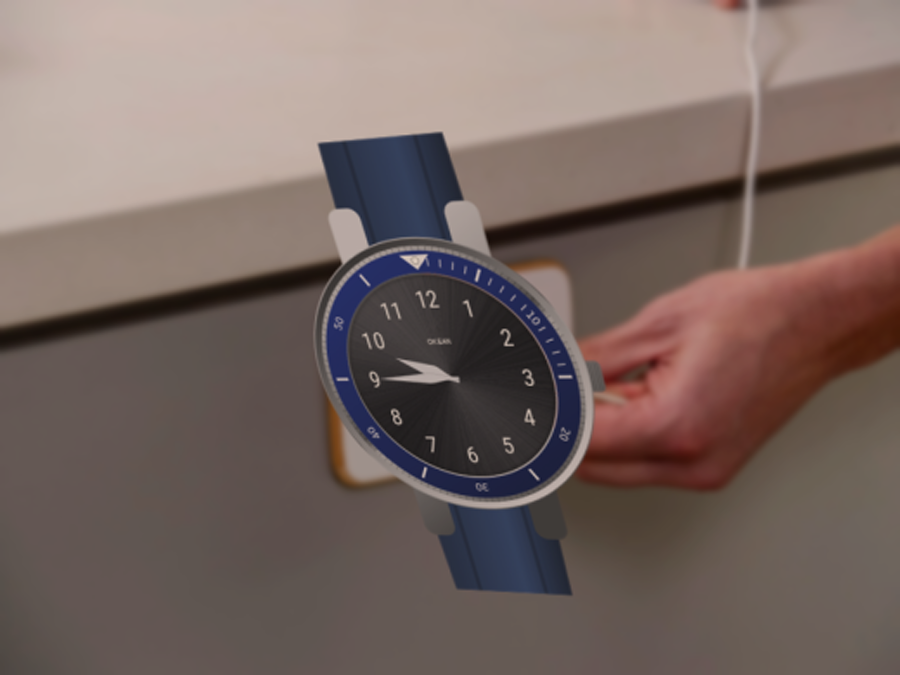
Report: 9:45
